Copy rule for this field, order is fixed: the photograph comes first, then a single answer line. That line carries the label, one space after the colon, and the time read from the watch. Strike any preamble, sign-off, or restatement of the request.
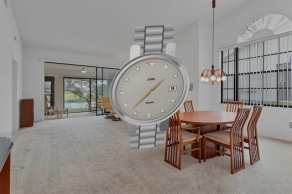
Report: 1:37
